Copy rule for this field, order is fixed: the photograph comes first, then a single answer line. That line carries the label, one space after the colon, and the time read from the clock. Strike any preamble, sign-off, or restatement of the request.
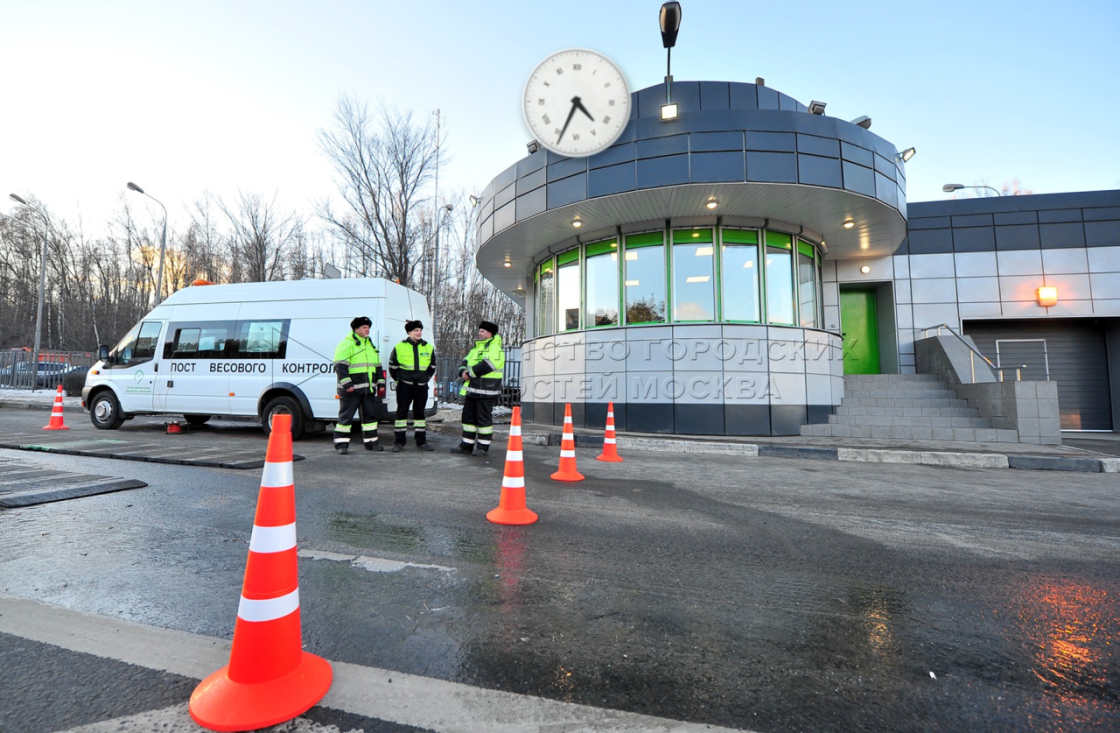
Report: 4:34
